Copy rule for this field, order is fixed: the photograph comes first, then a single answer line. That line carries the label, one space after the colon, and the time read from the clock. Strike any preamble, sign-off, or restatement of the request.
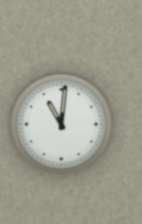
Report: 11:01
